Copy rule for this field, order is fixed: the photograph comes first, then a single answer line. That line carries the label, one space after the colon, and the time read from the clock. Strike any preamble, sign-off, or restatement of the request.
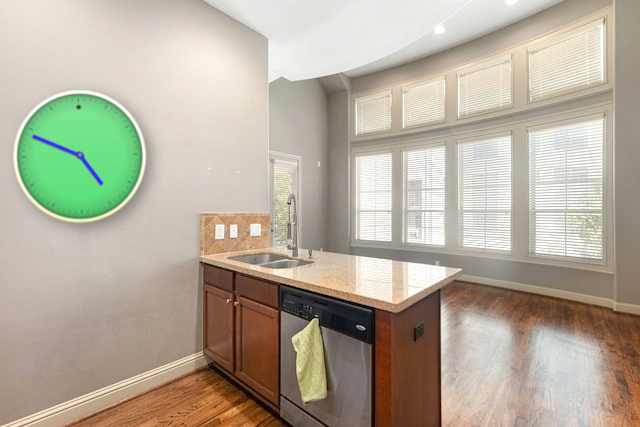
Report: 4:49
